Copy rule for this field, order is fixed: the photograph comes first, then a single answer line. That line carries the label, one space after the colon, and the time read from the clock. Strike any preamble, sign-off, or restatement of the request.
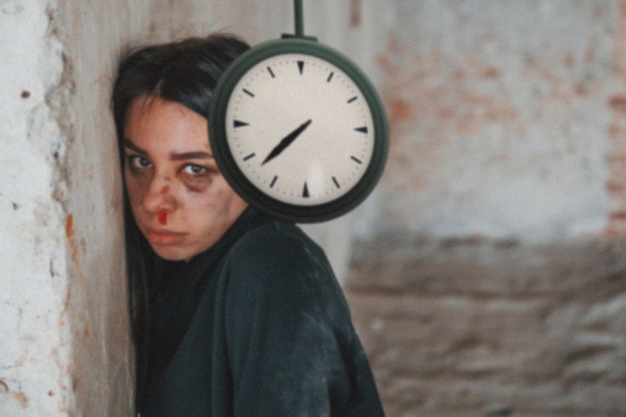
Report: 7:38
